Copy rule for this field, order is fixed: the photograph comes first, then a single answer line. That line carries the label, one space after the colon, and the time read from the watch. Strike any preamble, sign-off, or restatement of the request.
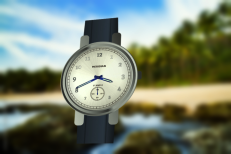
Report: 3:41
